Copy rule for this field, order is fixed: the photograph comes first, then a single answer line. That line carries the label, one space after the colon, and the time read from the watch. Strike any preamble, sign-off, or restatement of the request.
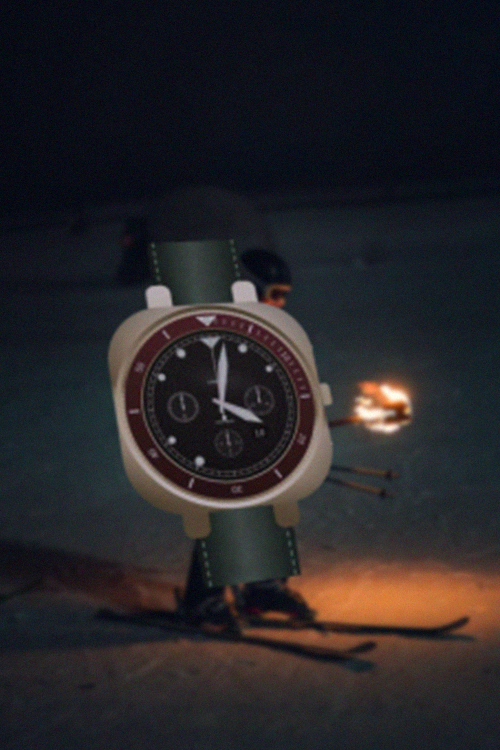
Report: 4:02
